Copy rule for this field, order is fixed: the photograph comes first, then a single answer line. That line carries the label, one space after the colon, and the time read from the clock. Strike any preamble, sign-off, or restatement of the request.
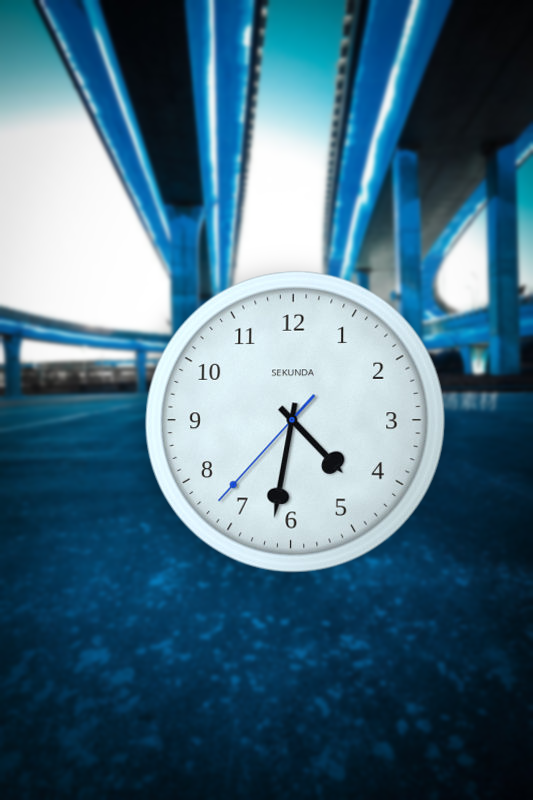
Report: 4:31:37
